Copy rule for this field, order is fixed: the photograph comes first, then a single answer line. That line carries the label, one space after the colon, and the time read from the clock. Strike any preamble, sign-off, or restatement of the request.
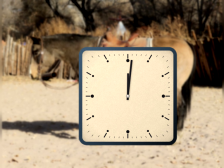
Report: 12:01
